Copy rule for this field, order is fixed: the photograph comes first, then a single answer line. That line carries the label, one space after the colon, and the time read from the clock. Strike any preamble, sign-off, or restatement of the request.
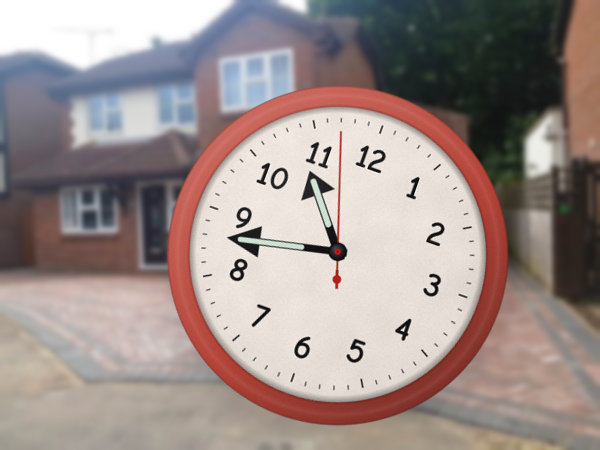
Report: 10:42:57
